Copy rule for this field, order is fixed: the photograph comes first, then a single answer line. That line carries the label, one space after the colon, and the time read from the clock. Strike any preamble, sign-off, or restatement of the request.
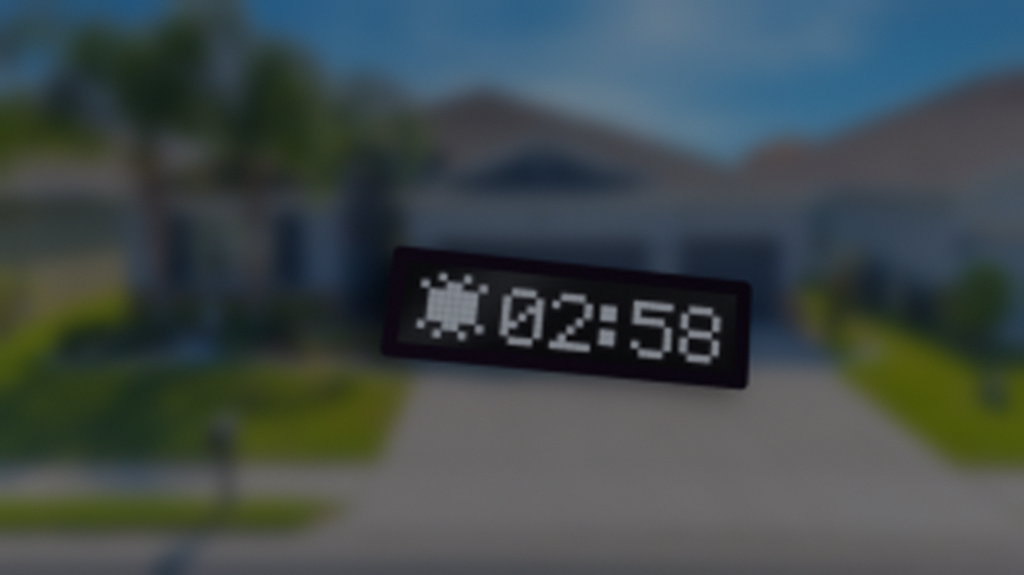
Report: 2:58
